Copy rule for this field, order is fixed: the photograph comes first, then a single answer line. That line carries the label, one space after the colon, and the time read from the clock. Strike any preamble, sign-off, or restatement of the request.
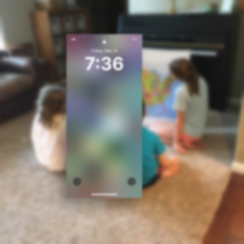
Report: 7:36
